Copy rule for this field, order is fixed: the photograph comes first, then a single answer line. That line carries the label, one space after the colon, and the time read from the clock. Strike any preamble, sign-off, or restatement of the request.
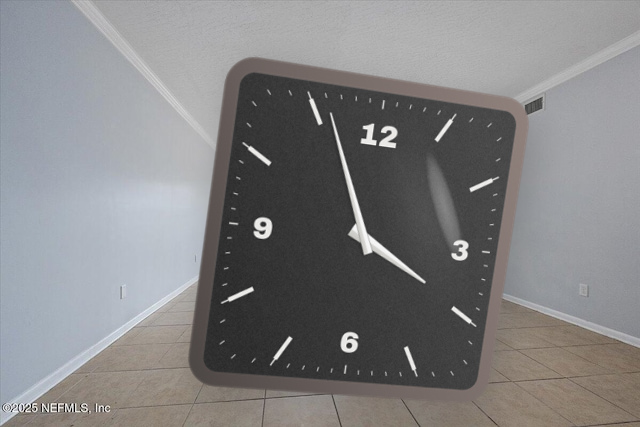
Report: 3:56
